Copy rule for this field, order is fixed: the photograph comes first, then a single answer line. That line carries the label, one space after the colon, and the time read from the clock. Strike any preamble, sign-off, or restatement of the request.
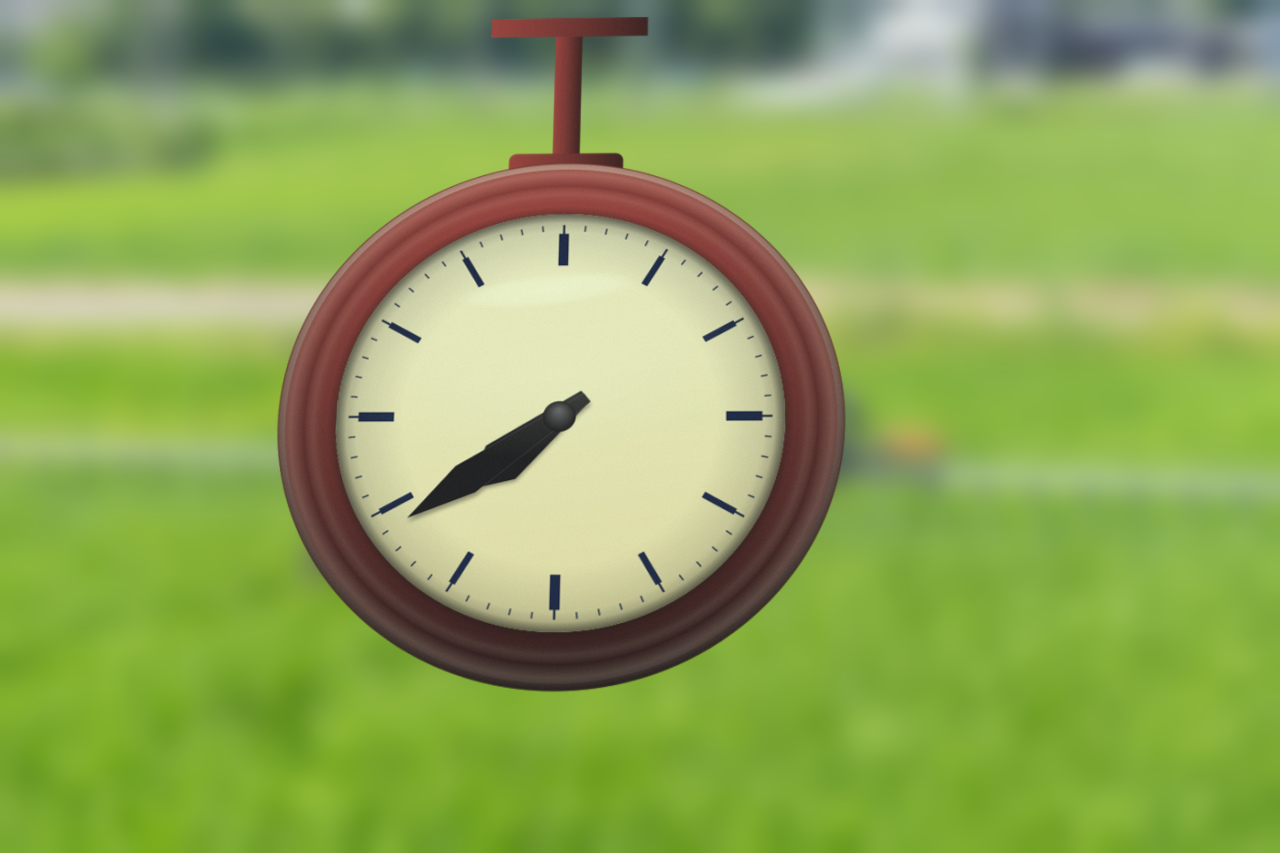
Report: 7:39
